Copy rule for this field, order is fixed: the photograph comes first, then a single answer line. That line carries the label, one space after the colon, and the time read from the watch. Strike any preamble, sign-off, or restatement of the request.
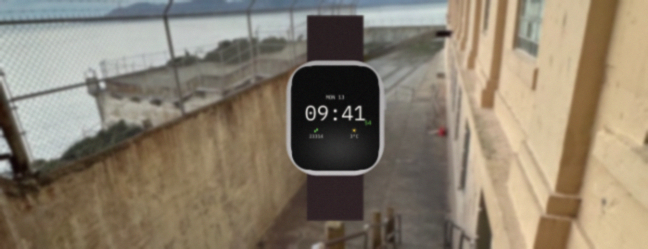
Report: 9:41
